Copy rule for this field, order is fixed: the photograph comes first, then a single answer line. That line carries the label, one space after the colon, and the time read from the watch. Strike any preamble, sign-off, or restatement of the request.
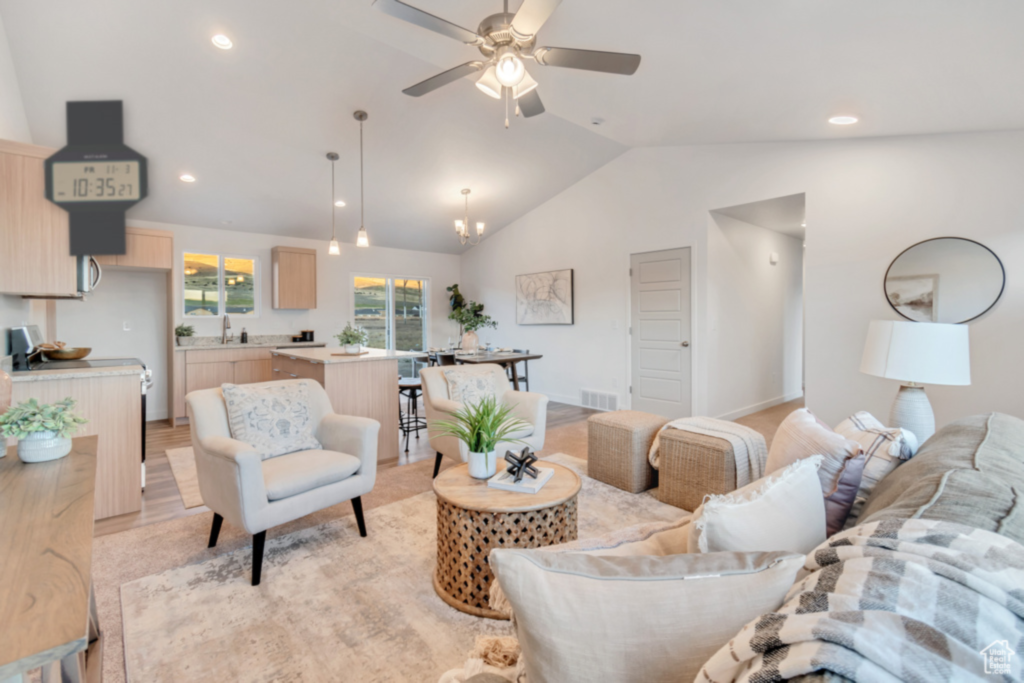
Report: 10:35
